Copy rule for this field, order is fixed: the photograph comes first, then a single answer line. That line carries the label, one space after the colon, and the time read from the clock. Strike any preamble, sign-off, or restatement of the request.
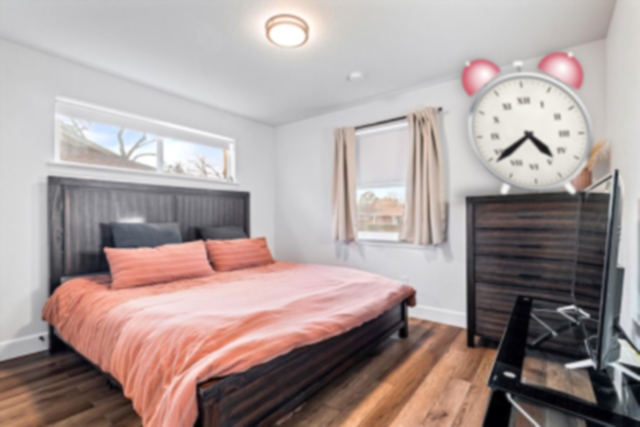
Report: 4:39
